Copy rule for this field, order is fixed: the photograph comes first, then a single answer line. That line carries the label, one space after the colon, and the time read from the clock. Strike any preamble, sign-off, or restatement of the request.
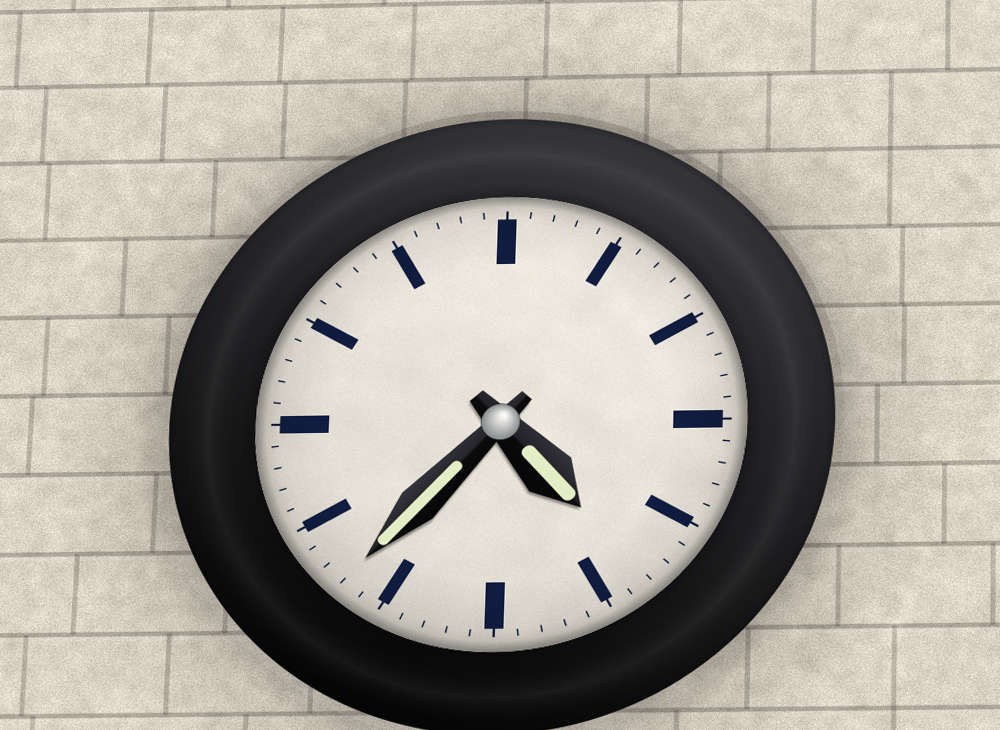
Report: 4:37
